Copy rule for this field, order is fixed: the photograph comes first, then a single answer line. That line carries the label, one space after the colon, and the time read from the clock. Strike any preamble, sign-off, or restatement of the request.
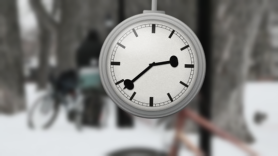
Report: 2:38
